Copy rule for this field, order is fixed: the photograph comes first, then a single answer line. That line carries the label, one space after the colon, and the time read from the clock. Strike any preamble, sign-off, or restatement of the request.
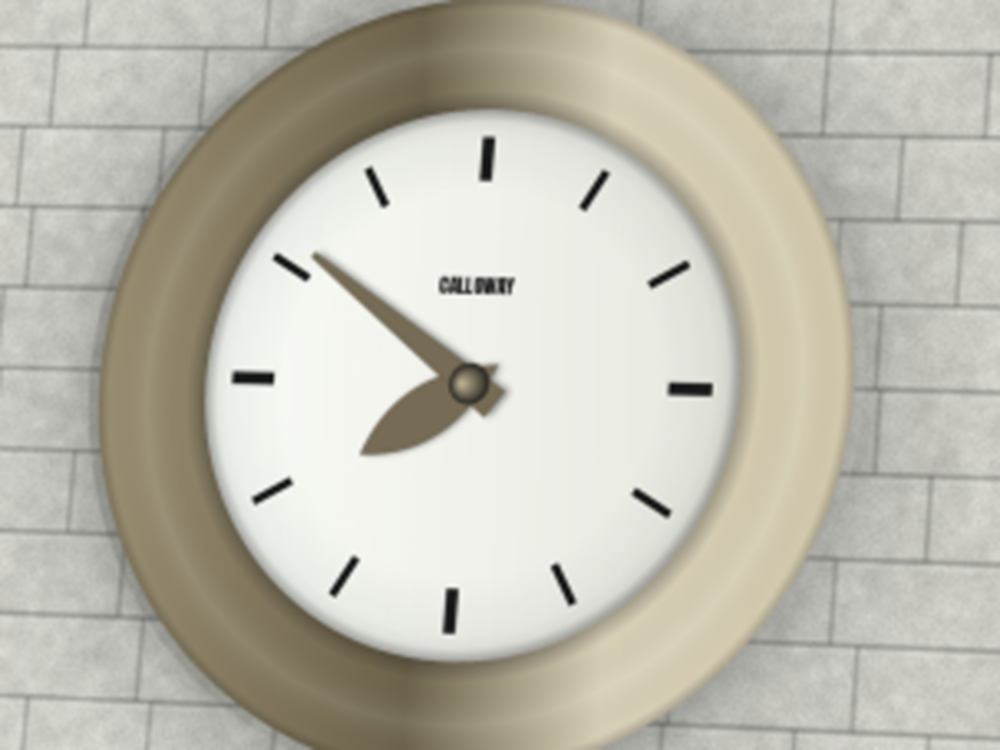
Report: 7:51
